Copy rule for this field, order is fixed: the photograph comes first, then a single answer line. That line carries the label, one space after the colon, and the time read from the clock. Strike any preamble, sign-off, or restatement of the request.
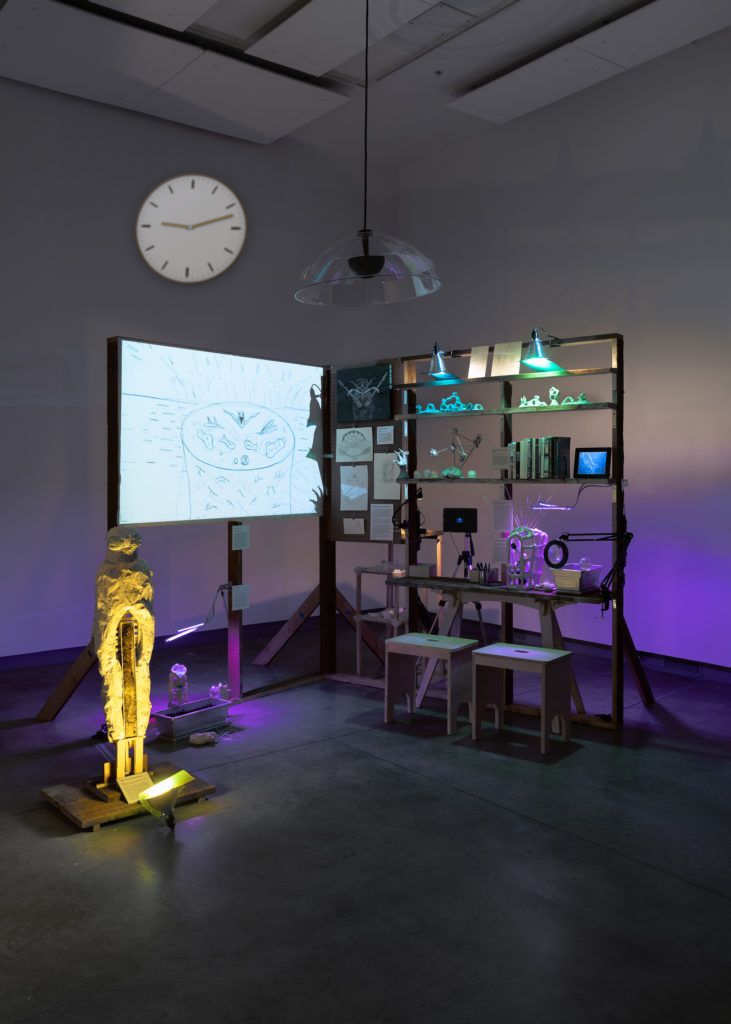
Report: 9:12
